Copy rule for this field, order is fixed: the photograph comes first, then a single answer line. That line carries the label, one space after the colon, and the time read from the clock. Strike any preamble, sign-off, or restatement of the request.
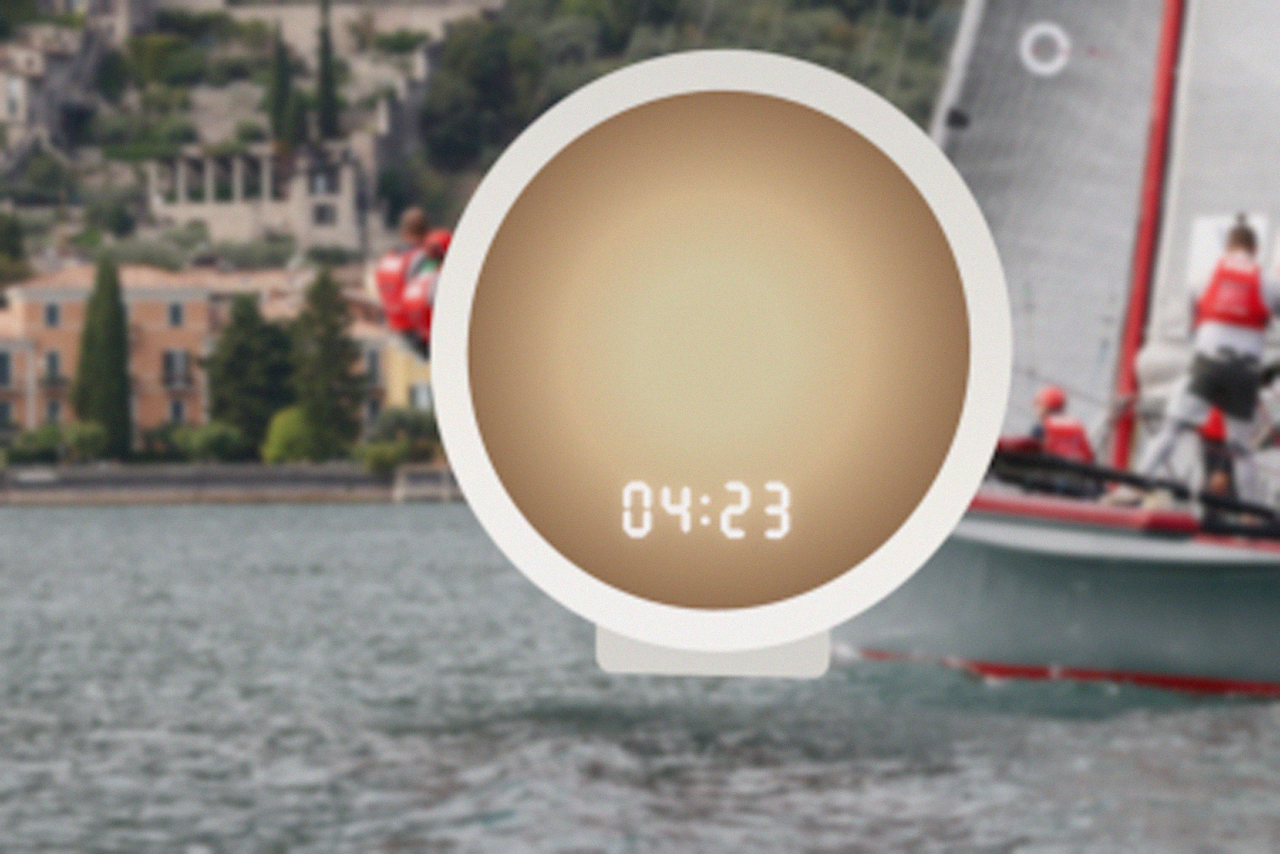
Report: 4:23
